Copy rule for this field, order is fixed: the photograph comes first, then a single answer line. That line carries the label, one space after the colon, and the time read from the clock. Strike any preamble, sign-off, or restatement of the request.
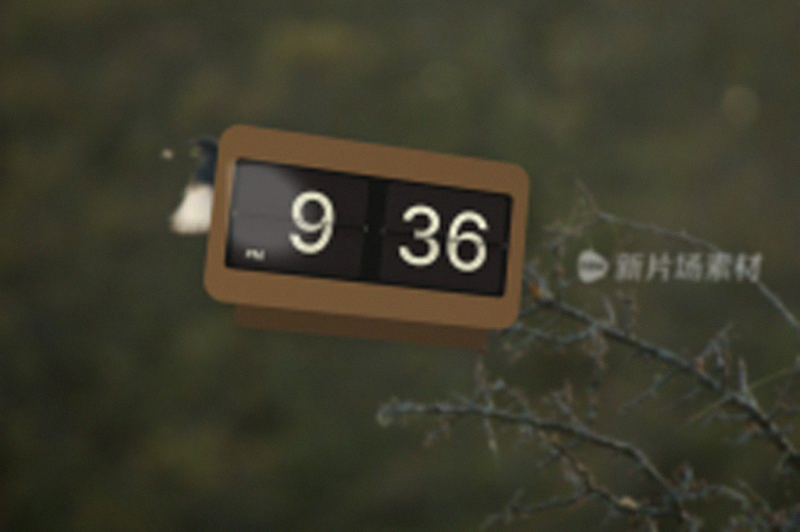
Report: 9:36
